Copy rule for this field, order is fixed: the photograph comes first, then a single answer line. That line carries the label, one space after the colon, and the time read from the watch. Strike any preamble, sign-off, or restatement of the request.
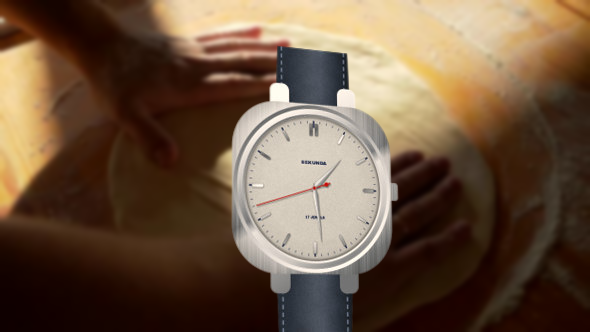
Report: 1:28:42
